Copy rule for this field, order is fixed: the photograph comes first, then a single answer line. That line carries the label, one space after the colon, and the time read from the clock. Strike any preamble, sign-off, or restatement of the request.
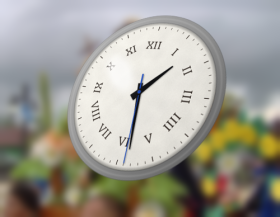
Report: 1:28:29
